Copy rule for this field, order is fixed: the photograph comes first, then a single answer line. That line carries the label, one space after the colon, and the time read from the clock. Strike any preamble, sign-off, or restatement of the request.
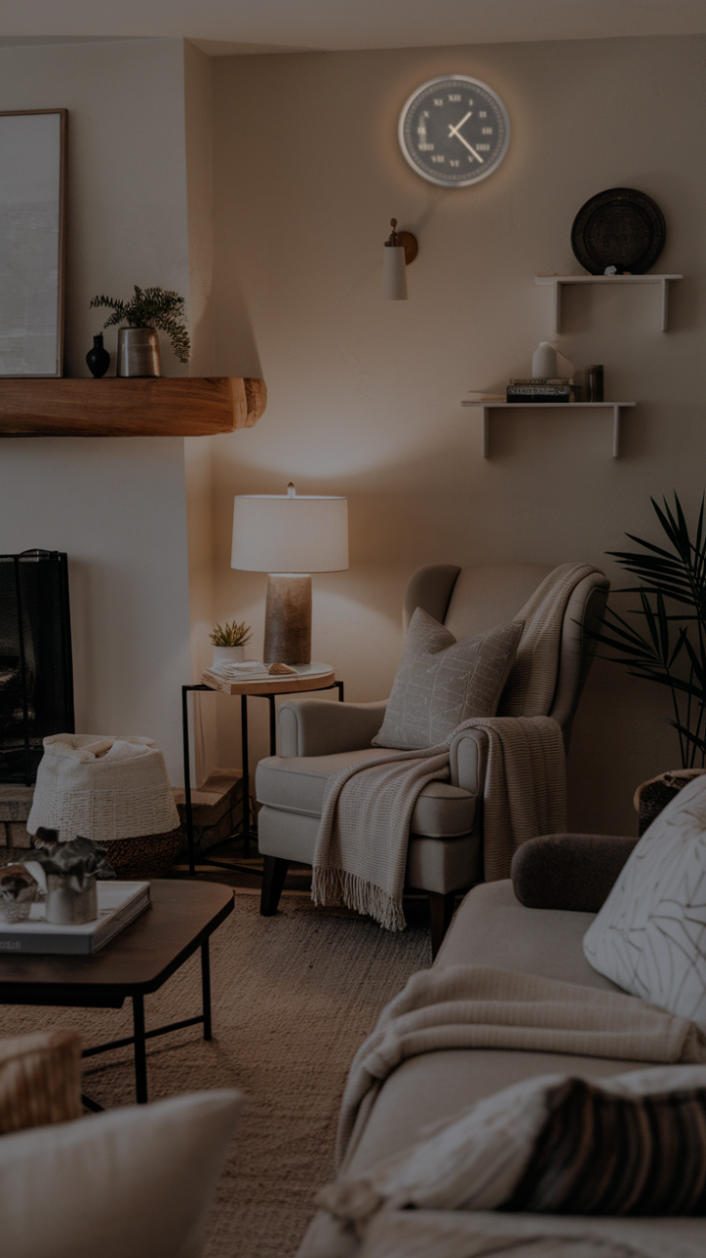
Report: 1:23
